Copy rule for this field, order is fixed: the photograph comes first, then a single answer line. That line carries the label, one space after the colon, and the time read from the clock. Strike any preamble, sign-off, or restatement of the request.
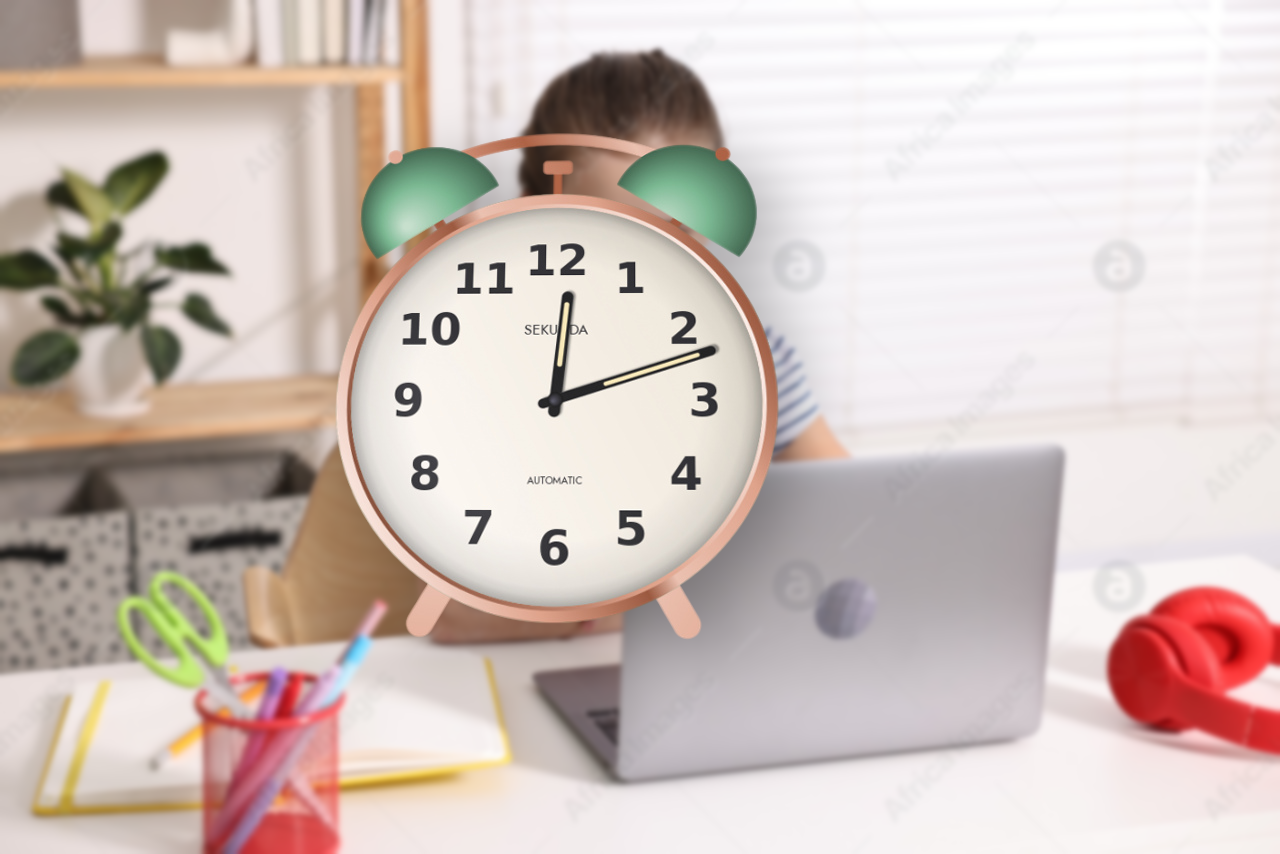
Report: 12:12
